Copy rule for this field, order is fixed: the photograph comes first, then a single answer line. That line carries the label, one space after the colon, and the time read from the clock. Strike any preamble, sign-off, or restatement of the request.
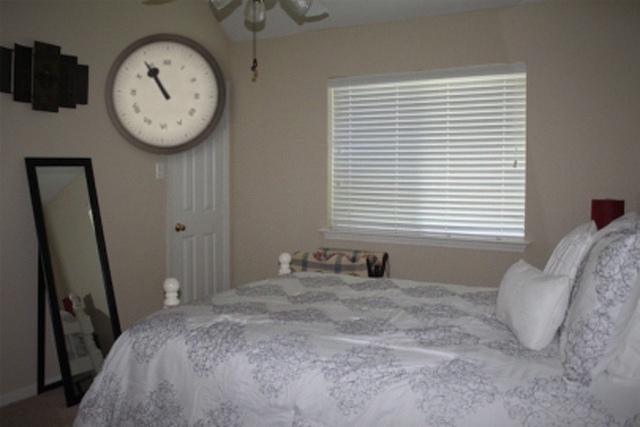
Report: 10:54
